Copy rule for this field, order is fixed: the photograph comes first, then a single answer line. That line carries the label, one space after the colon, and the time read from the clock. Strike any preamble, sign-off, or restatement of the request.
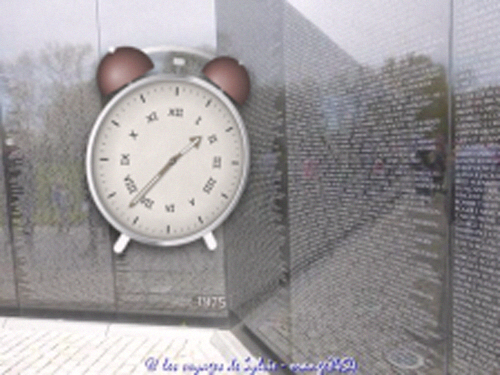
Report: 1:37
